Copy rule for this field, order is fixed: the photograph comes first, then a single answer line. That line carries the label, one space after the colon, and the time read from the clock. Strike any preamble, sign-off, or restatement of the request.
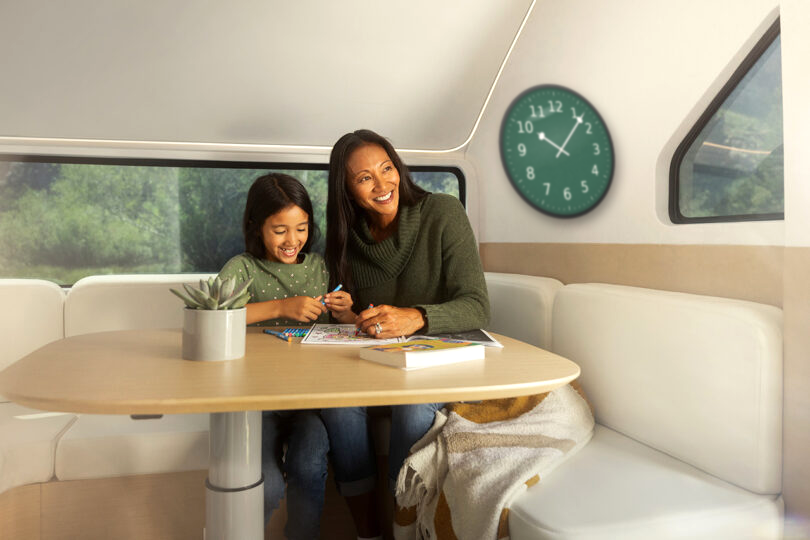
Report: 10:07
